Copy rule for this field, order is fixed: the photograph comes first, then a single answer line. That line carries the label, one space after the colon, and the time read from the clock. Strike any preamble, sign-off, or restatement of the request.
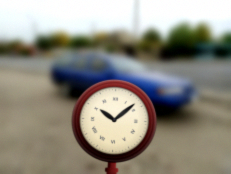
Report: 10:08
